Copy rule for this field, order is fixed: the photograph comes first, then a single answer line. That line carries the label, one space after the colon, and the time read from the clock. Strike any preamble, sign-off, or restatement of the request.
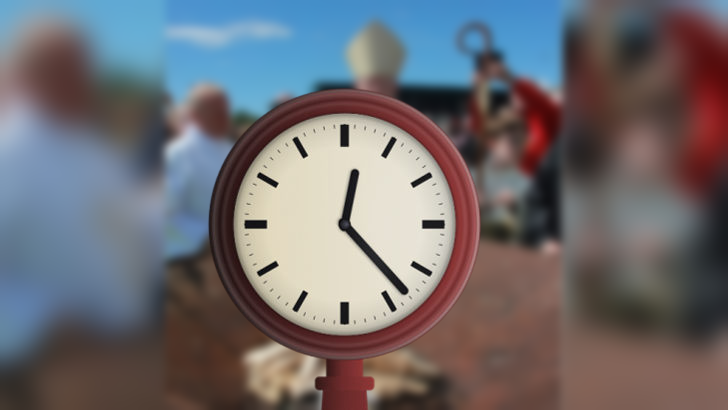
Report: 12:23
